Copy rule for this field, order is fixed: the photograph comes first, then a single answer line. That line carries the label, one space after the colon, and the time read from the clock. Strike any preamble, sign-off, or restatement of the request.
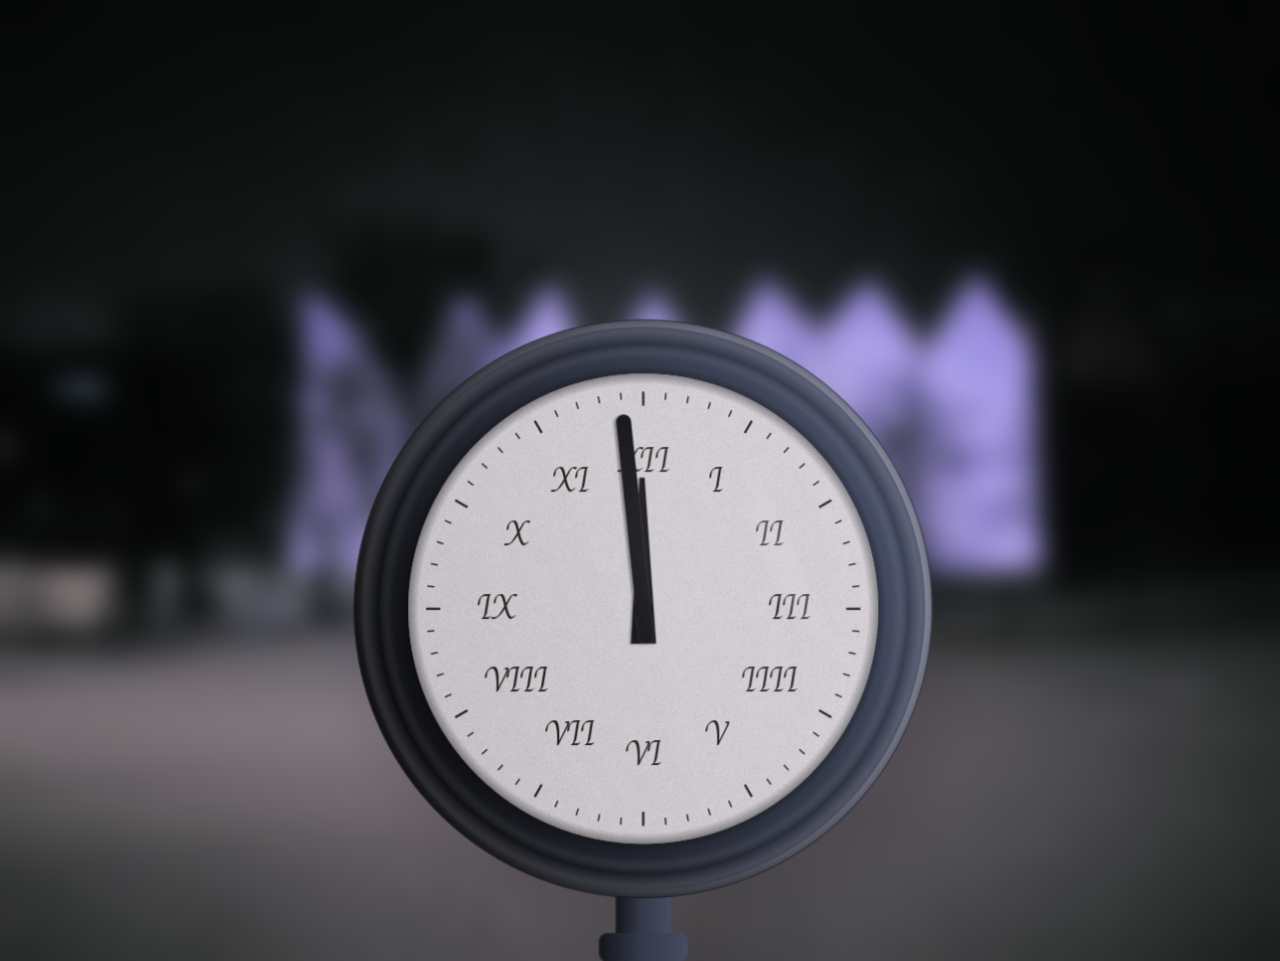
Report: 11:59
